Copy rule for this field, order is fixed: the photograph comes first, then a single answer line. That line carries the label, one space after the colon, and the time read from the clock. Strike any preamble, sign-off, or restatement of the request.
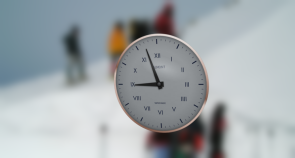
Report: 8:57
